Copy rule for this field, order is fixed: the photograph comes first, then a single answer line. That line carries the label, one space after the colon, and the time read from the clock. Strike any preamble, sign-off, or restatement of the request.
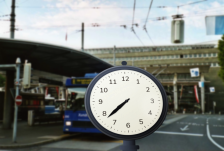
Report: 7:38
